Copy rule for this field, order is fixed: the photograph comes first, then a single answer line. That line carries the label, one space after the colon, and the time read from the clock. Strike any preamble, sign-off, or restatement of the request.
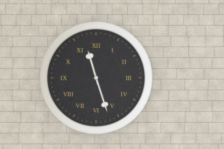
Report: 11:27
